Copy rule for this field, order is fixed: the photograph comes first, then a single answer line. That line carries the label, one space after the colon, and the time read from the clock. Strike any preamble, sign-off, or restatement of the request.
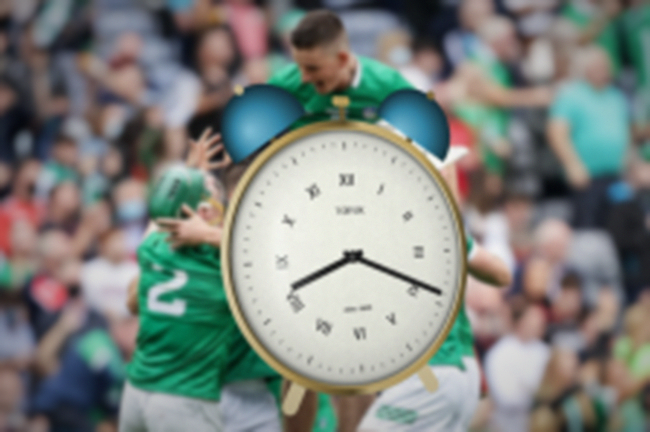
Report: 8:19
